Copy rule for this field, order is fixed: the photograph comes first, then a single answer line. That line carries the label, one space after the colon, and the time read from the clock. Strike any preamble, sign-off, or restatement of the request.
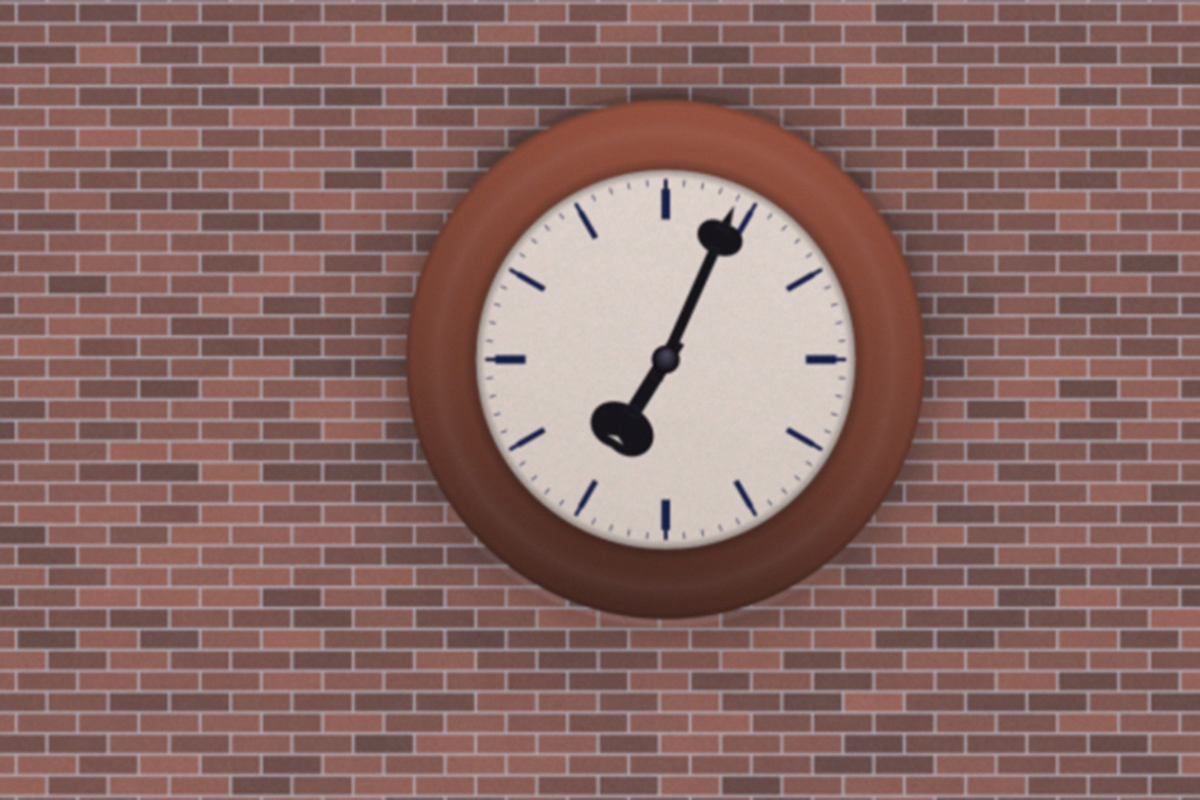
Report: 7:04
